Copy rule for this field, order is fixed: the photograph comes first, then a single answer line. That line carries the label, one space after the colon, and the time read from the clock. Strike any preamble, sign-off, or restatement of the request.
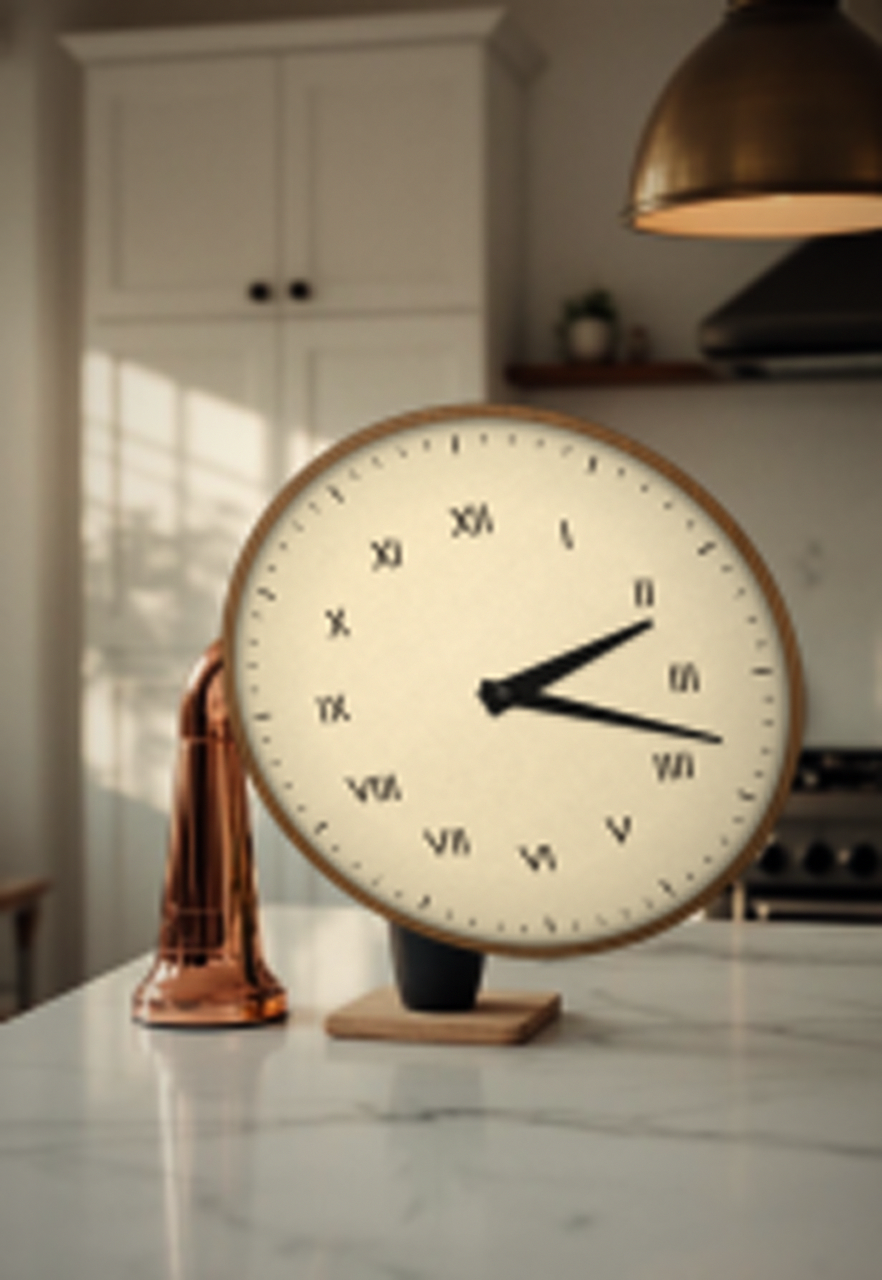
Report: 2:18
